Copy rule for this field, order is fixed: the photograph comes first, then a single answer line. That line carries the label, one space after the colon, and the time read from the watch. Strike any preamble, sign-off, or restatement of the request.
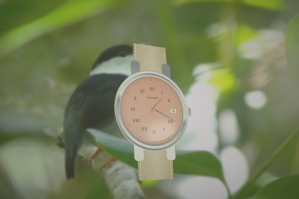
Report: 1:19
